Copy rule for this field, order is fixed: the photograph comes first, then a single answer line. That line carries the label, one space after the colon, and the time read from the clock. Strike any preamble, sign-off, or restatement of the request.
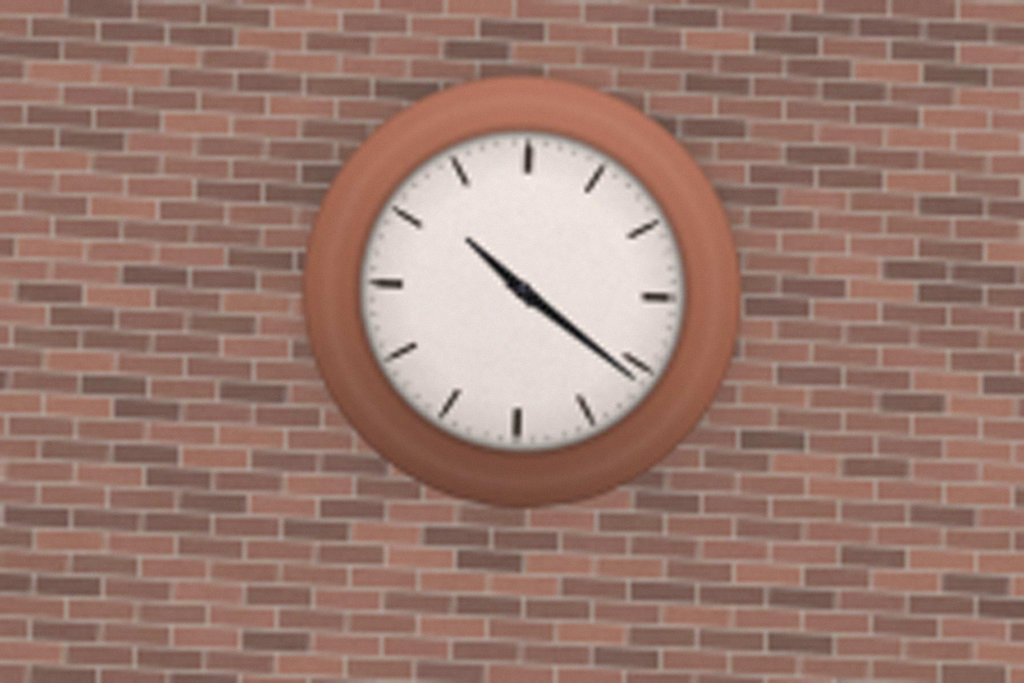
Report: 10:21
